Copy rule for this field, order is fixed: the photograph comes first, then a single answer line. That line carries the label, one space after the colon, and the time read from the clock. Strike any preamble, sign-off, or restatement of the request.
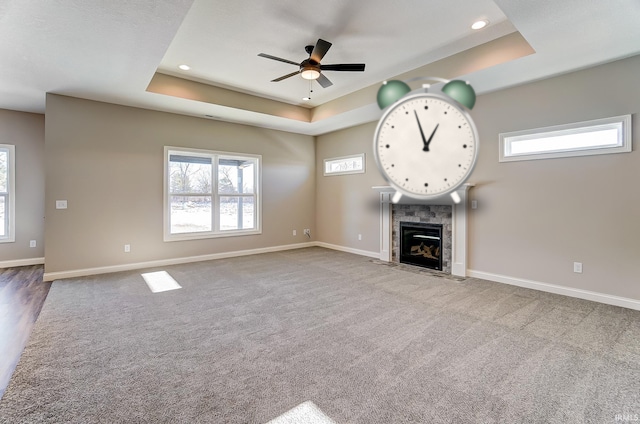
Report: 12:57
